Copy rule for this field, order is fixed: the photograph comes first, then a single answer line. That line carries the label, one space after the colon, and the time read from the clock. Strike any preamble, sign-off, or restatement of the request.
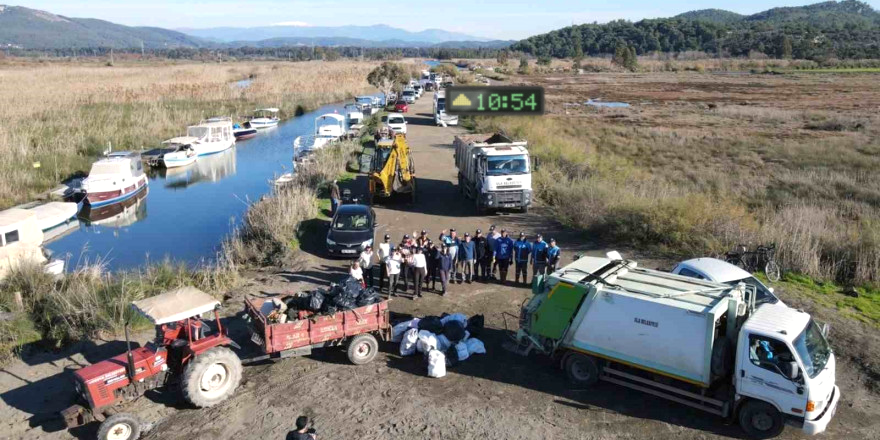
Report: 10:54
